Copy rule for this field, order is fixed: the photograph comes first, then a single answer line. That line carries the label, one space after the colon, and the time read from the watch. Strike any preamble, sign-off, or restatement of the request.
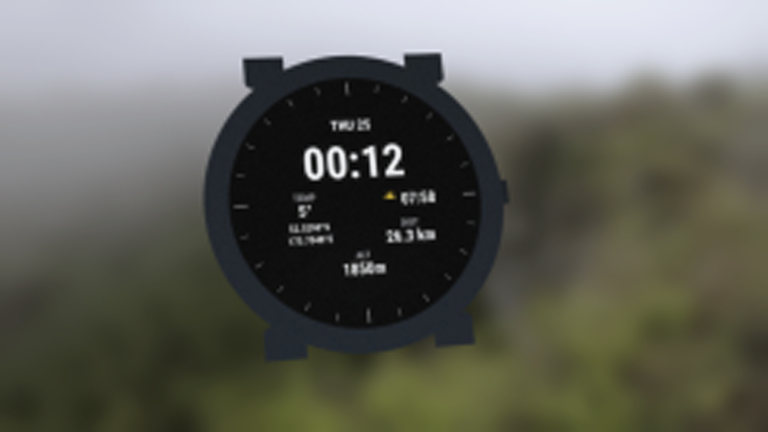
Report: 0:12
